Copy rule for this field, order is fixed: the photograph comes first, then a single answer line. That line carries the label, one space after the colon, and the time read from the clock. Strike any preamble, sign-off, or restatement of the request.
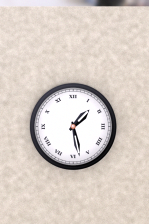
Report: 1:28
